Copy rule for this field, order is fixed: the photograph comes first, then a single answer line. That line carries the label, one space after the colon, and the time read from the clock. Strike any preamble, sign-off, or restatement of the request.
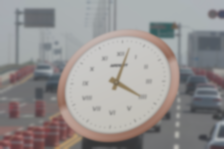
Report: 4:02
